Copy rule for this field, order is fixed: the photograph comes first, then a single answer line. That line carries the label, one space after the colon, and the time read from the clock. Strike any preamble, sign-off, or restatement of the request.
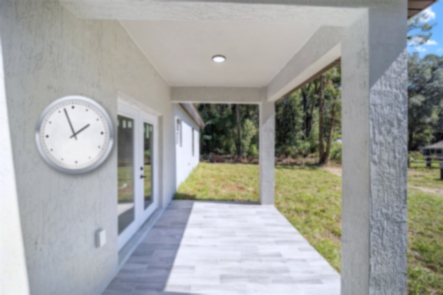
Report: 1:57
